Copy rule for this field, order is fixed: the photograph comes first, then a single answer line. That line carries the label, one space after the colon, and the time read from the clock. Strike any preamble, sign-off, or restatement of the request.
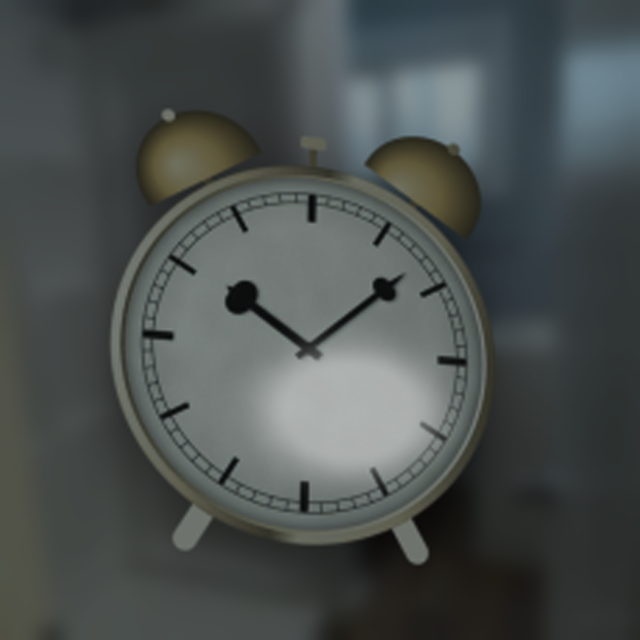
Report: 10:08
